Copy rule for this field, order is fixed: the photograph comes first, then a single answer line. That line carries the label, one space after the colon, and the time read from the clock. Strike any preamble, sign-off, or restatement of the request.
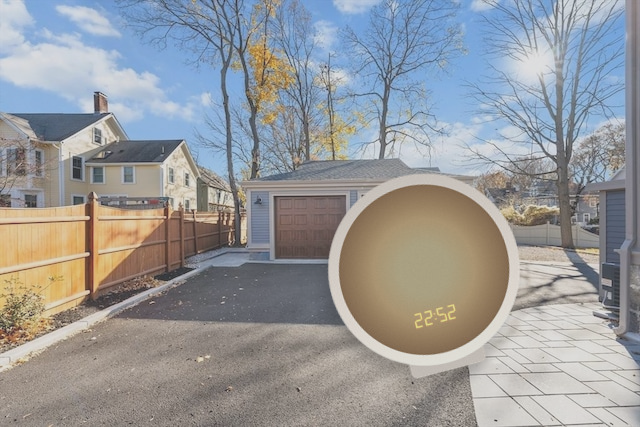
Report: 22:52
